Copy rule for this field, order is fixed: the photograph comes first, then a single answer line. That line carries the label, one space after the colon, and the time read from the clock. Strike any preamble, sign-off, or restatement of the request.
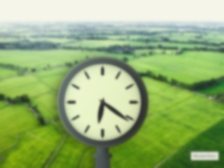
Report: 6:21
